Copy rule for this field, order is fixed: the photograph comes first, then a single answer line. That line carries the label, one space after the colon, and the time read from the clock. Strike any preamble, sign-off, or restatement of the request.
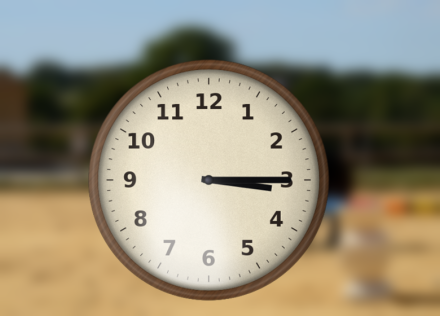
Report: 3:15
